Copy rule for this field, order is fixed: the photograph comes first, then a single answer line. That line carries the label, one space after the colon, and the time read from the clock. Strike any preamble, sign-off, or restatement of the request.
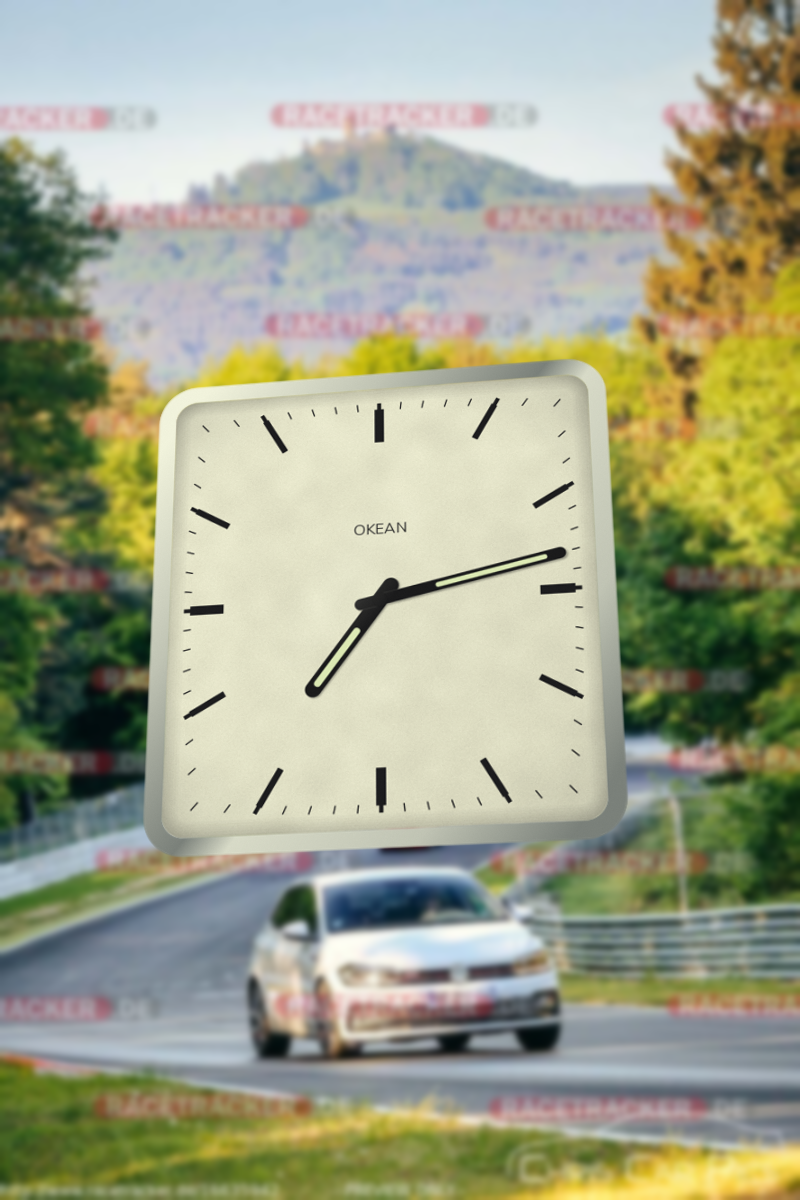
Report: 7:13
